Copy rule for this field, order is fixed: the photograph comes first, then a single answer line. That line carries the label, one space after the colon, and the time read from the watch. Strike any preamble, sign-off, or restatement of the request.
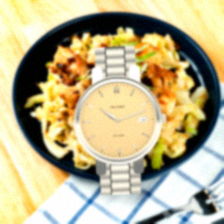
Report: 10:12
